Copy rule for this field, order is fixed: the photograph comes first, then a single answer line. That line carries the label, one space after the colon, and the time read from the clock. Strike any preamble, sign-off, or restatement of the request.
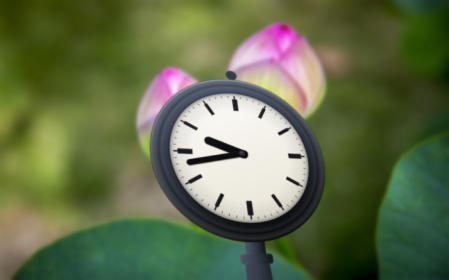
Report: 9:43
